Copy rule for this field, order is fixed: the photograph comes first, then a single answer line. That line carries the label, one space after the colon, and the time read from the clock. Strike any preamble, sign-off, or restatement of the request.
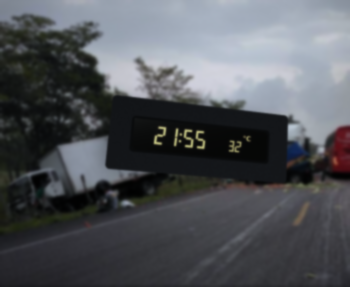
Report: 21:55
